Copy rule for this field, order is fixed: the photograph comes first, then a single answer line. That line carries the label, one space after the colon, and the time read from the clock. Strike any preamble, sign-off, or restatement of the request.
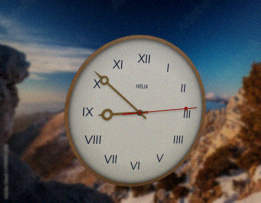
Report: 8:51:14
